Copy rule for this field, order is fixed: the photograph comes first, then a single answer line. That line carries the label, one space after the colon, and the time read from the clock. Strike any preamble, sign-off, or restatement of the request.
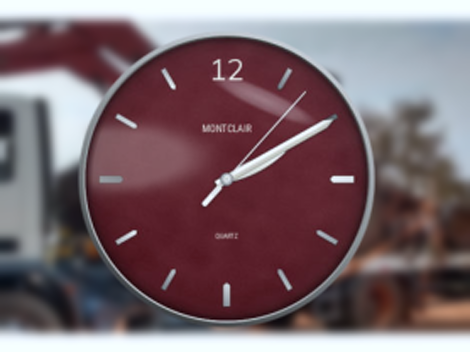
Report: 2:10:07
